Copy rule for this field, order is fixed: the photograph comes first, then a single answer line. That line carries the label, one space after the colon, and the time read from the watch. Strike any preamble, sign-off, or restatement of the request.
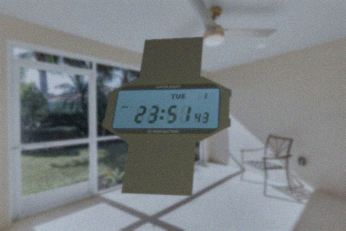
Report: 23:51:43
